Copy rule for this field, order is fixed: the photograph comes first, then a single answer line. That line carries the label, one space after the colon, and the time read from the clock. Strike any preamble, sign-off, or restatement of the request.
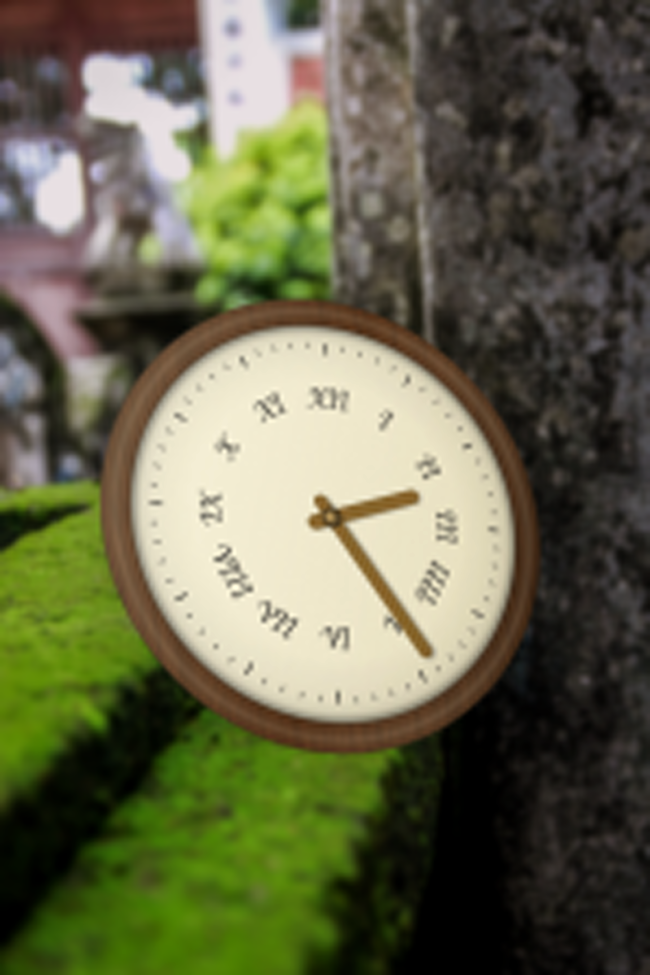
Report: 2:24
